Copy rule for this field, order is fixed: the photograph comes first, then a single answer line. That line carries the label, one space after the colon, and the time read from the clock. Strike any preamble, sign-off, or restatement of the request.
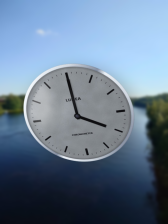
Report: 4:00
